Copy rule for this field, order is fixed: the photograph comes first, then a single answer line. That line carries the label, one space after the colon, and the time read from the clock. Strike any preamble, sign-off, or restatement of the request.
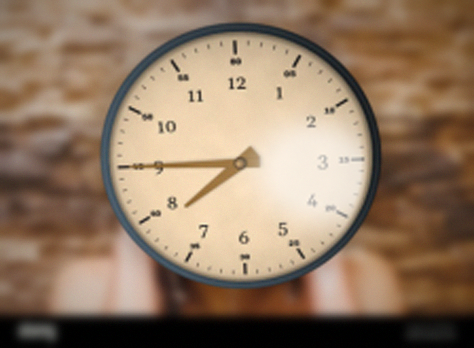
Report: 7:45
